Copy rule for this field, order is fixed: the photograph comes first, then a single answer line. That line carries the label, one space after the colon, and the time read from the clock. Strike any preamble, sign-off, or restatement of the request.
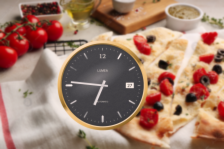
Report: 6:46
